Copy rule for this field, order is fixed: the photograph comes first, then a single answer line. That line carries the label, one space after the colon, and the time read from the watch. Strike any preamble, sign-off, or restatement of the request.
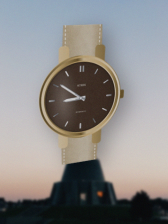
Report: 8:51
